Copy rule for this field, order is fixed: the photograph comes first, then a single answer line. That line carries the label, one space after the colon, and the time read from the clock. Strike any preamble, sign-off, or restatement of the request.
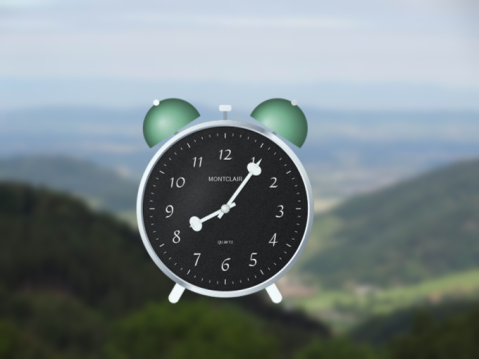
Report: 8:06
